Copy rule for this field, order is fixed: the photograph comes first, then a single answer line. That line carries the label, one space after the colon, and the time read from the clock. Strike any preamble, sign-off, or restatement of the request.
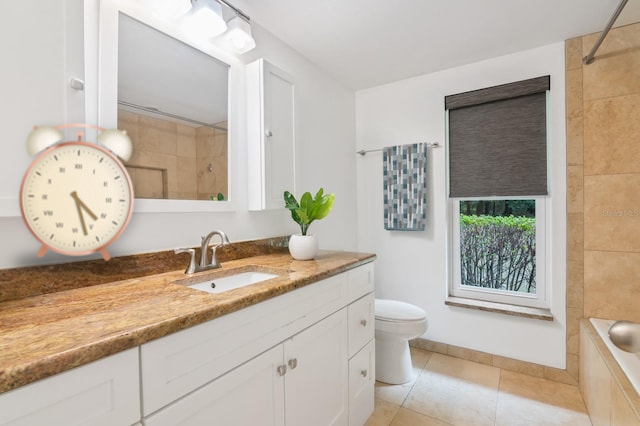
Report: 4:27
